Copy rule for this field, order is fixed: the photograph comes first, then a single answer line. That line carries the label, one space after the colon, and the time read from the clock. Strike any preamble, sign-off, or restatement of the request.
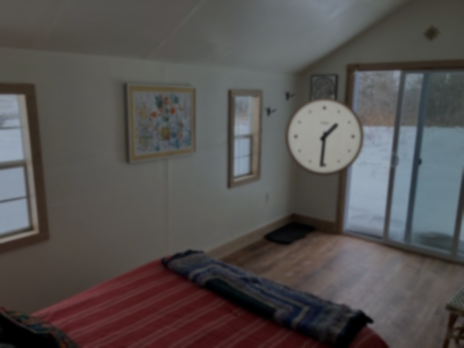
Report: 1:31
